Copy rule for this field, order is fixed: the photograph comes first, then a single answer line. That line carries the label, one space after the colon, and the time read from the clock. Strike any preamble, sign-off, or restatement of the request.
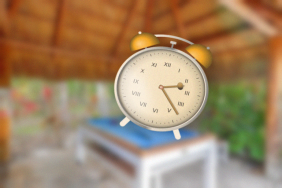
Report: 2:23
